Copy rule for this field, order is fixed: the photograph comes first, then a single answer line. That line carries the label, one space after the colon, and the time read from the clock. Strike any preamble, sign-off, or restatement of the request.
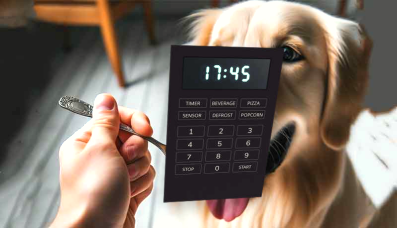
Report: 17:45
